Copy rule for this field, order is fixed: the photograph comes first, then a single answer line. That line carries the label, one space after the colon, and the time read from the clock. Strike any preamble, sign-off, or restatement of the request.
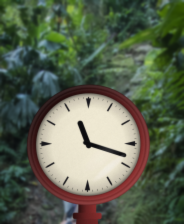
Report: 11:18
